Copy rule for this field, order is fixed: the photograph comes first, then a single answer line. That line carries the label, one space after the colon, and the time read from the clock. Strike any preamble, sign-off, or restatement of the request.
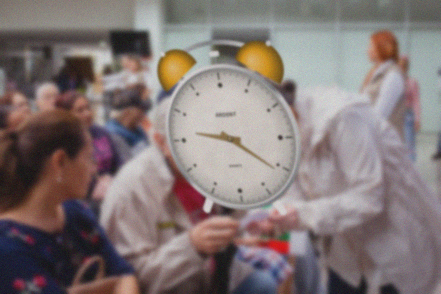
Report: 9:21
